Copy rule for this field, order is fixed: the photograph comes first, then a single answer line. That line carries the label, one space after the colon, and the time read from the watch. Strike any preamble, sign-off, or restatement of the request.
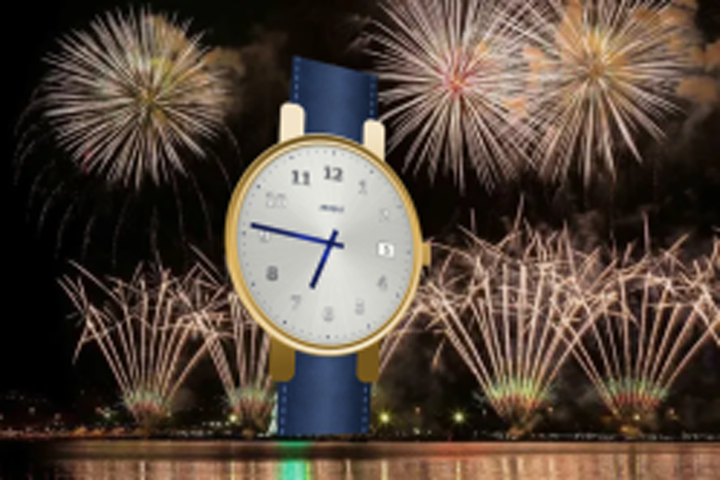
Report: 6:46
